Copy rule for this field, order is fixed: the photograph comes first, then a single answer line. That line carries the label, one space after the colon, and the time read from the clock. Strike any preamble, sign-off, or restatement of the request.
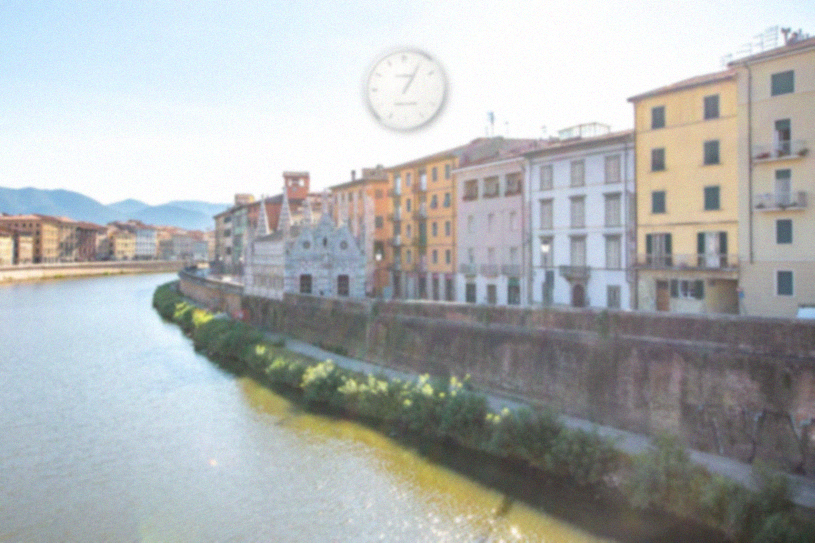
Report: 1:05
